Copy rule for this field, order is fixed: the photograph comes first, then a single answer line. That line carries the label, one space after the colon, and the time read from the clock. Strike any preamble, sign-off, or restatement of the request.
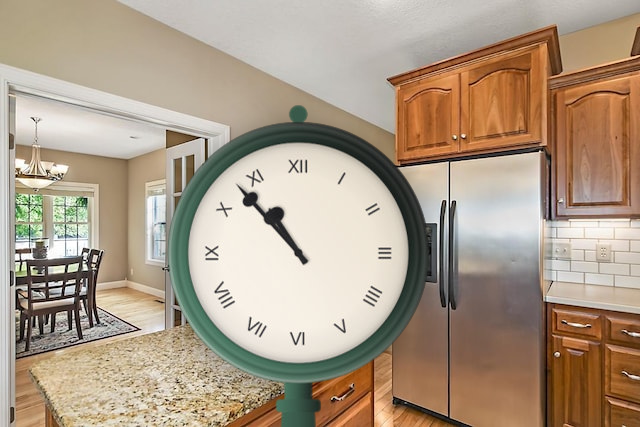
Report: 10:53
